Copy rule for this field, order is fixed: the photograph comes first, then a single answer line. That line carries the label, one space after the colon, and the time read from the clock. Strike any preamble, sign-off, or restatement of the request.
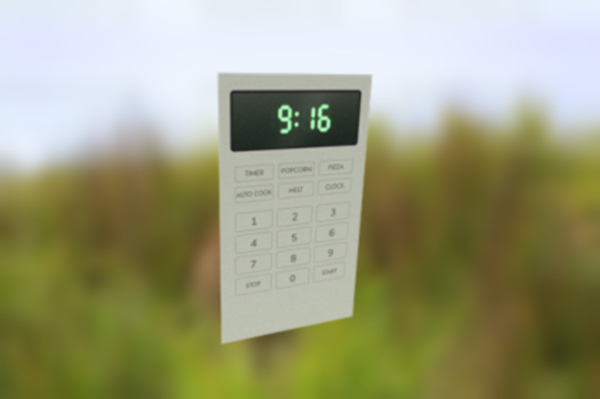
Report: 9:16
